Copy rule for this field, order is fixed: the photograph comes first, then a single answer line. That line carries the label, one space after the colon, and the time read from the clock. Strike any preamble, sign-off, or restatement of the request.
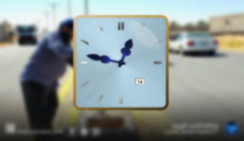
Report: 12:47
